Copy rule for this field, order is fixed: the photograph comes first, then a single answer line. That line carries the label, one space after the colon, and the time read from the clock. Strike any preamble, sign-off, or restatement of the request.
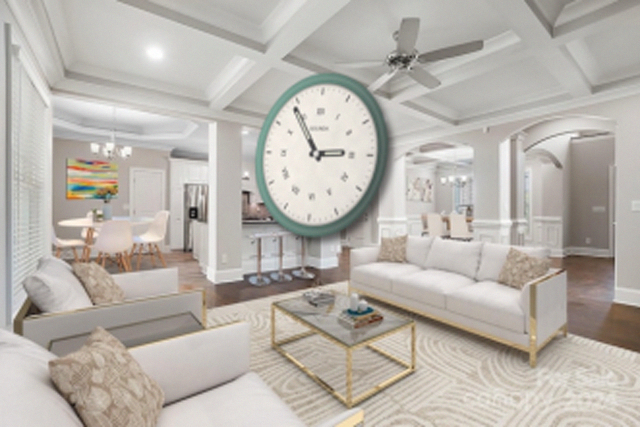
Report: 2:54
